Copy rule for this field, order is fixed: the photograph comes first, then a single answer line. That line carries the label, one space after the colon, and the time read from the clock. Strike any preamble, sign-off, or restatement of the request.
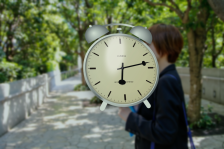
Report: 6:13
